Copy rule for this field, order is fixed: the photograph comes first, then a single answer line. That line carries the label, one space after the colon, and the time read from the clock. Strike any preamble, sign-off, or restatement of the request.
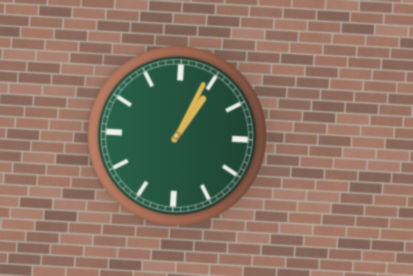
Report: 1:04
